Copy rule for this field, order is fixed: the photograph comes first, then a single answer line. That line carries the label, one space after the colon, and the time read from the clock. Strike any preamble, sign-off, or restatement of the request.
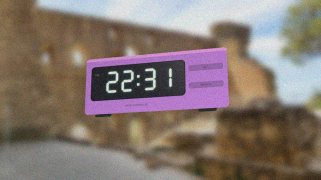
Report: 22:31
